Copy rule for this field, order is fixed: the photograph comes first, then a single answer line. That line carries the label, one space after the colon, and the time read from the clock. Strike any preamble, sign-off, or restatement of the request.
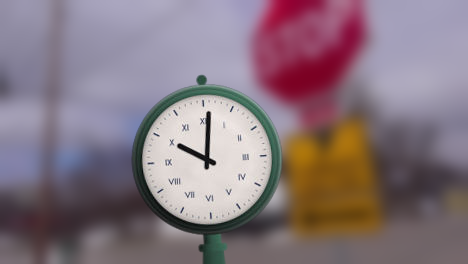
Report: 10:01
